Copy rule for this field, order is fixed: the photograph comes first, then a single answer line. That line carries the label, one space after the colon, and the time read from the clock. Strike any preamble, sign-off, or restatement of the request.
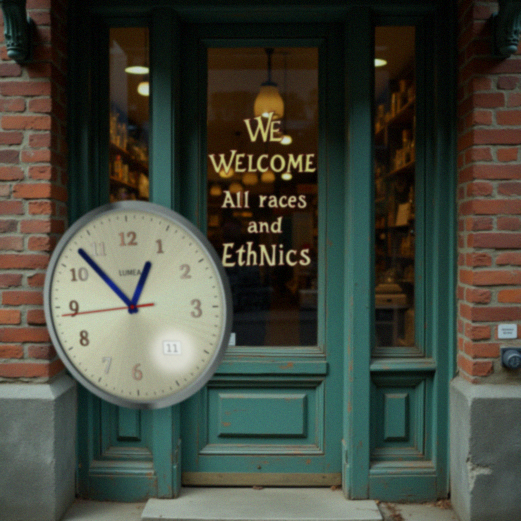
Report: 12:52:44
